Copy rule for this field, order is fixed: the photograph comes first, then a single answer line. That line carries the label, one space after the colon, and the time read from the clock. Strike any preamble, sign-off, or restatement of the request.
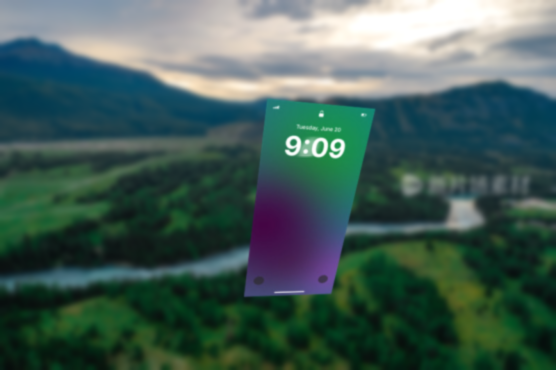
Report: 9:09
